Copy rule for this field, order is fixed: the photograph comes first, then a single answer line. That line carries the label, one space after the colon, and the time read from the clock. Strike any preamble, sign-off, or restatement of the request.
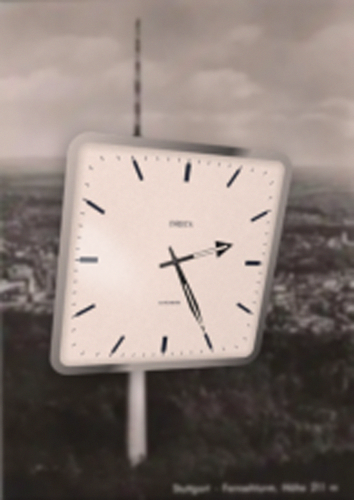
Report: 2:25
